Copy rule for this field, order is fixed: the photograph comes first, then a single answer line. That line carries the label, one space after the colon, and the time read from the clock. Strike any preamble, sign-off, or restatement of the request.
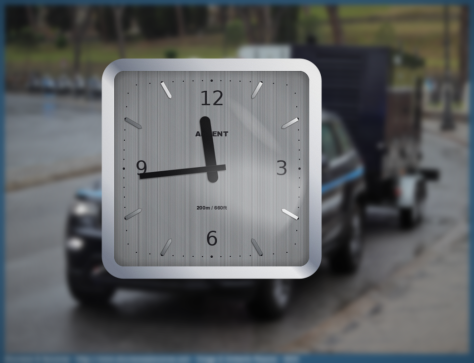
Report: 11:44
